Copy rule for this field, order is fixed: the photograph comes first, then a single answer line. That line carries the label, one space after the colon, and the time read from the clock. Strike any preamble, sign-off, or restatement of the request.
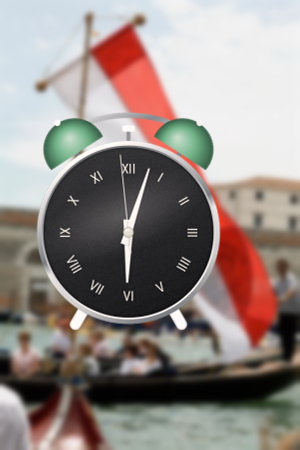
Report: 6:02:59
